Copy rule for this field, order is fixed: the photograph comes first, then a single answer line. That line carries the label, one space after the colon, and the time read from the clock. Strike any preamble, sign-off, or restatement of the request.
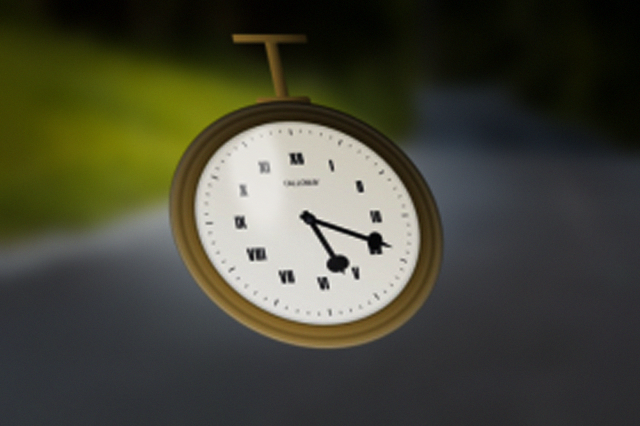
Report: 5:19
